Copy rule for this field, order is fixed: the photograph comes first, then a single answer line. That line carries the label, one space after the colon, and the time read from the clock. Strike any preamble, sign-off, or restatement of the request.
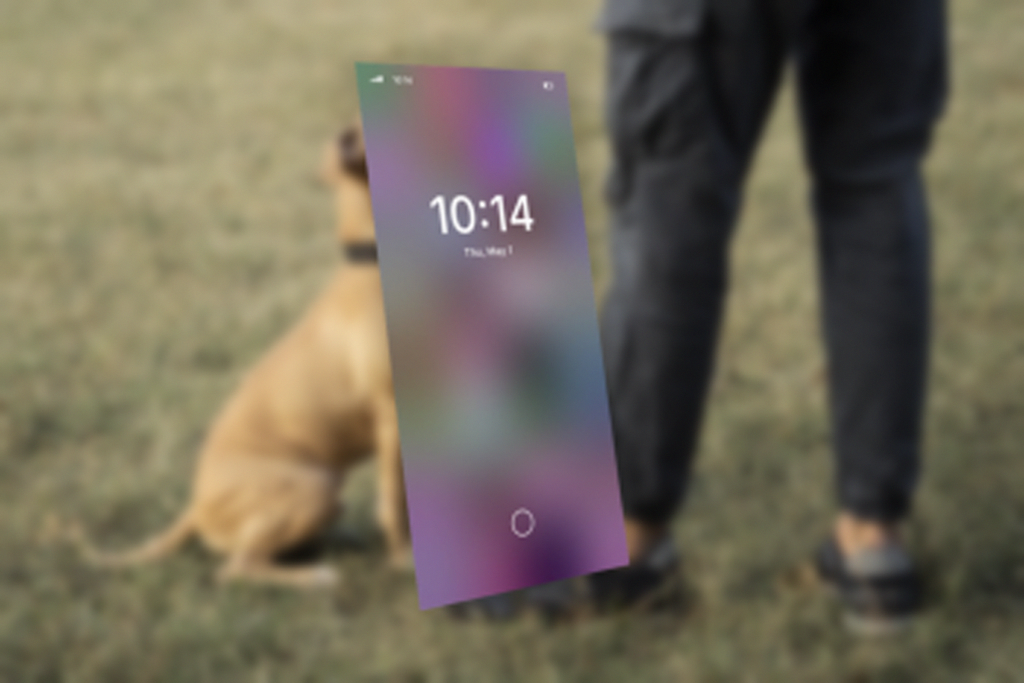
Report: 10:14
